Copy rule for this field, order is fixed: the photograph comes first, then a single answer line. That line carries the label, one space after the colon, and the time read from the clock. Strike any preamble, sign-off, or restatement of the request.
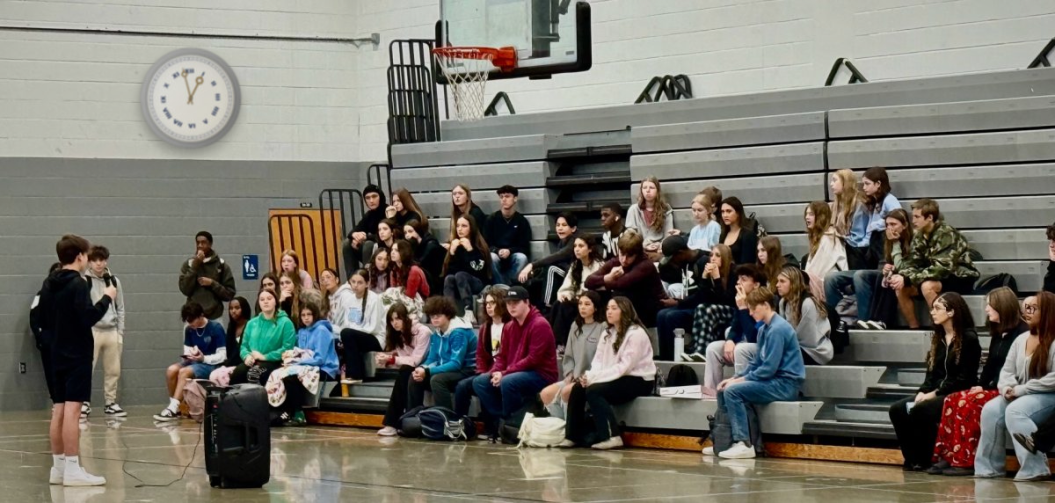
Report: 12:58
